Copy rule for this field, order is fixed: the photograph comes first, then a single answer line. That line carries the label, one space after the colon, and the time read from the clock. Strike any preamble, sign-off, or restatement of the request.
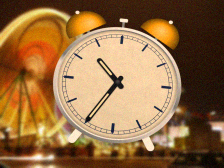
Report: 10:35
